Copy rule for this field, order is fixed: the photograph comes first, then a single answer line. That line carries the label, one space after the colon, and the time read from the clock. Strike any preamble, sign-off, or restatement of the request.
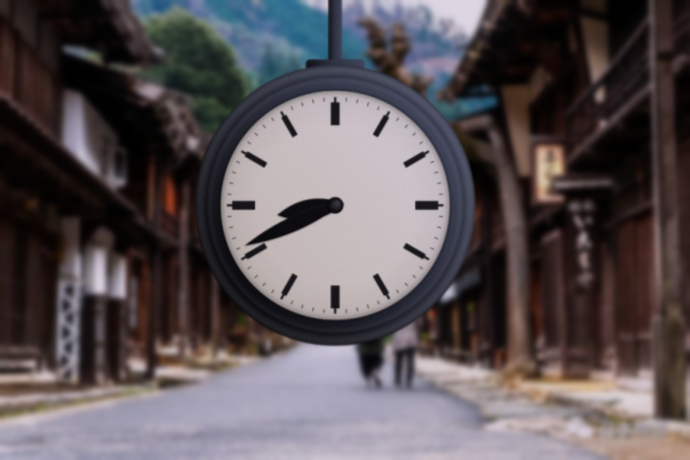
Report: 8:41
